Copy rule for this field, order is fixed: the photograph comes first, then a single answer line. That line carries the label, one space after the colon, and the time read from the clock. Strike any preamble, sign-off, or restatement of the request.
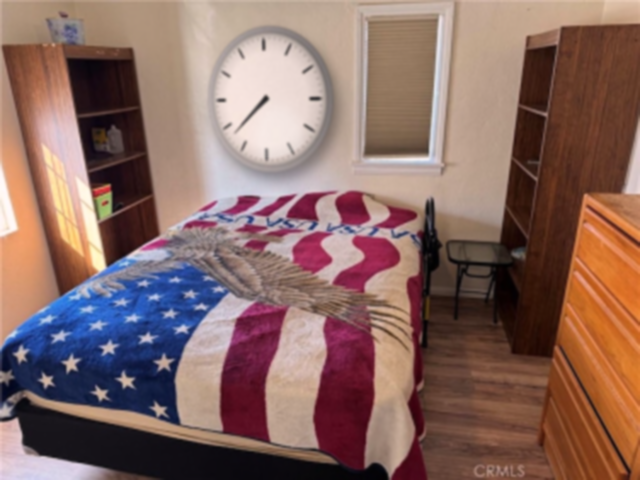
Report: 7:38
